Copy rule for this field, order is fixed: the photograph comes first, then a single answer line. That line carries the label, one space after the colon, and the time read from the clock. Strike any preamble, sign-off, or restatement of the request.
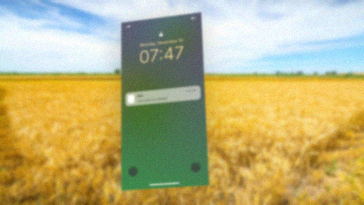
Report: 7:47
